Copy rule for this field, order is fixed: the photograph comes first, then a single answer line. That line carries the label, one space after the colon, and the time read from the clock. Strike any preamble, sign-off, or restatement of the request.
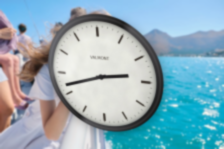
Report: 2:42
